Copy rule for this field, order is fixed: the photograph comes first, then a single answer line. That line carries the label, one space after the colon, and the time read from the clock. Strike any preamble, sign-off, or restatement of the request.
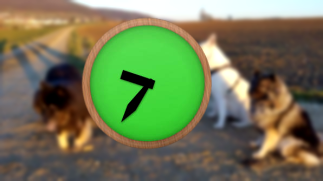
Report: 9:36
